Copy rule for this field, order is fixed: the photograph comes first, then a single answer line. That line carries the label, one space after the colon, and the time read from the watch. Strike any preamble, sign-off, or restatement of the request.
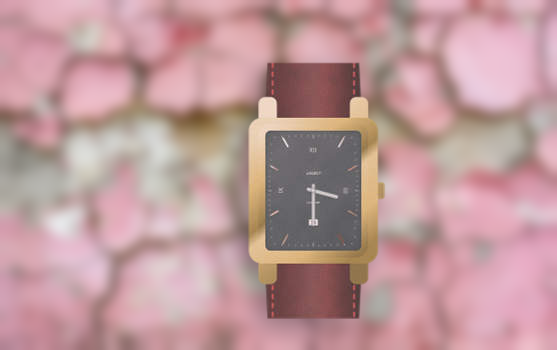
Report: 3:30
